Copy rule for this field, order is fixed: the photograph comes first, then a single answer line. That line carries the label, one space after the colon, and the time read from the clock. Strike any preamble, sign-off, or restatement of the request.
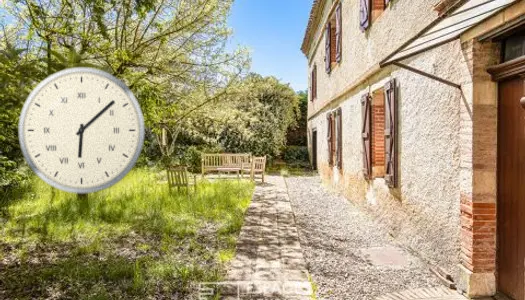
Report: 6:08
